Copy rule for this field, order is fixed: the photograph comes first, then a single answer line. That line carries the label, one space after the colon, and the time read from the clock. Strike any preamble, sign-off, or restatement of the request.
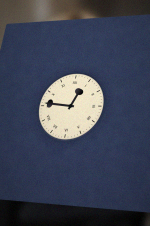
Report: 12:46
